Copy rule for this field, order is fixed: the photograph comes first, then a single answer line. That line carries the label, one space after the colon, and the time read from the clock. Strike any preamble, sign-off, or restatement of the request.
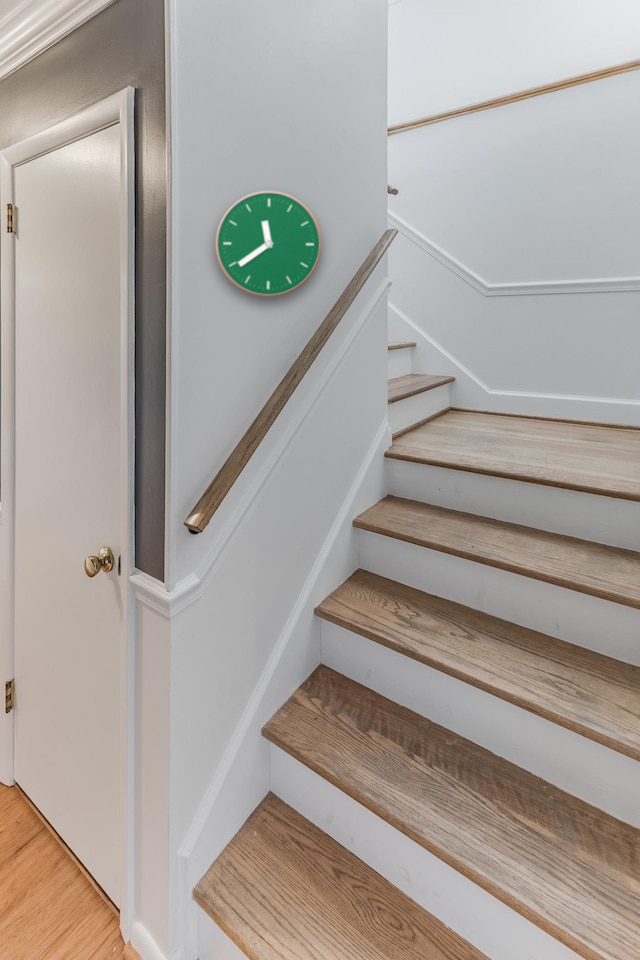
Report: 11:39
